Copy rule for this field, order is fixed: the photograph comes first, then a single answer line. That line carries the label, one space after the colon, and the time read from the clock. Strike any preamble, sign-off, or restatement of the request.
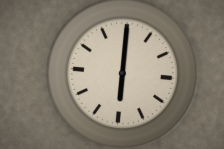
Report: 6:00
